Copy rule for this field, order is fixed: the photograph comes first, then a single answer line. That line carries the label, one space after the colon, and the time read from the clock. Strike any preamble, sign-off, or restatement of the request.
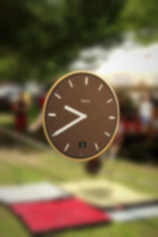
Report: 9:40
